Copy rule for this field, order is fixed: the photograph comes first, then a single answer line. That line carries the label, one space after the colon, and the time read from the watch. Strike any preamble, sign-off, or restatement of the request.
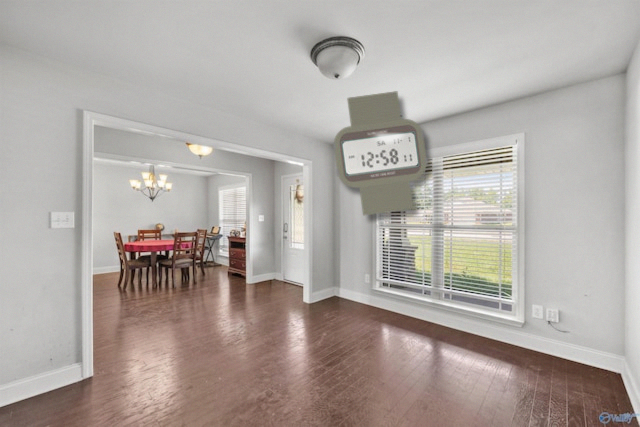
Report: 12:58:11
